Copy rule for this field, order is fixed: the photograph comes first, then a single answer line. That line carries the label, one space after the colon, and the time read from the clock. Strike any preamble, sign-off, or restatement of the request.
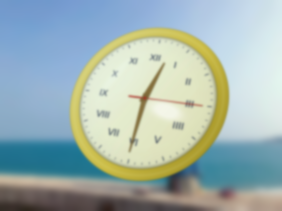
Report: 12:30:15
